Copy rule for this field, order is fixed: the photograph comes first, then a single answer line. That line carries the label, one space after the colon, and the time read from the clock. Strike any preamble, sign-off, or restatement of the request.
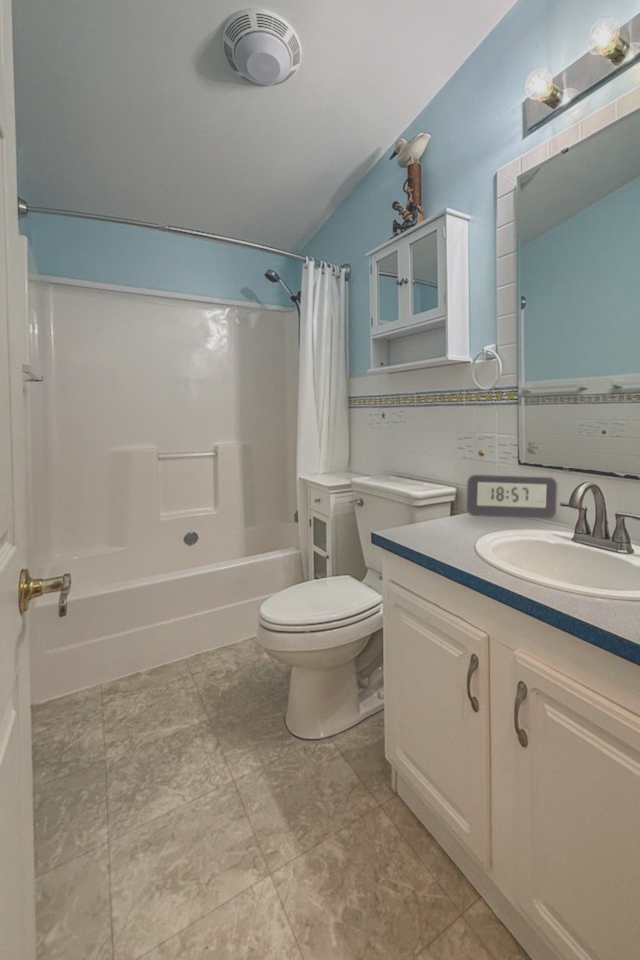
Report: 18:57
